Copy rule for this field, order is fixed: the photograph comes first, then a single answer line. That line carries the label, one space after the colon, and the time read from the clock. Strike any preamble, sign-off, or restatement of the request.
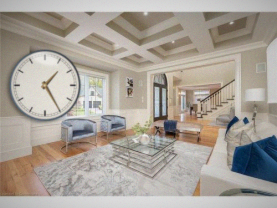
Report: 1:25
